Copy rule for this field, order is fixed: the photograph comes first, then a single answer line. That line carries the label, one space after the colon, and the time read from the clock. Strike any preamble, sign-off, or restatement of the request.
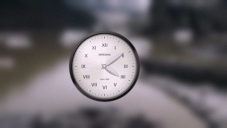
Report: 4:09
